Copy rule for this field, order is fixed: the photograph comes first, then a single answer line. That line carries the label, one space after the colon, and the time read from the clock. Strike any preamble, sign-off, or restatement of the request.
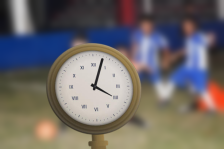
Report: 4:03
